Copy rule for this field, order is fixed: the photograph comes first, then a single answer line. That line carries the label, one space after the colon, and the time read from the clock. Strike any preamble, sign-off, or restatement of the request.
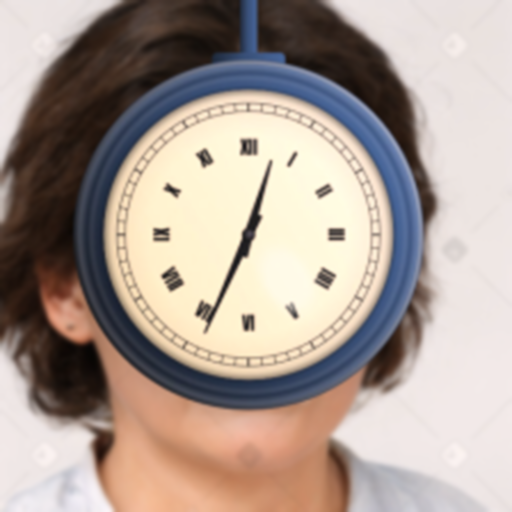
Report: 12:34
